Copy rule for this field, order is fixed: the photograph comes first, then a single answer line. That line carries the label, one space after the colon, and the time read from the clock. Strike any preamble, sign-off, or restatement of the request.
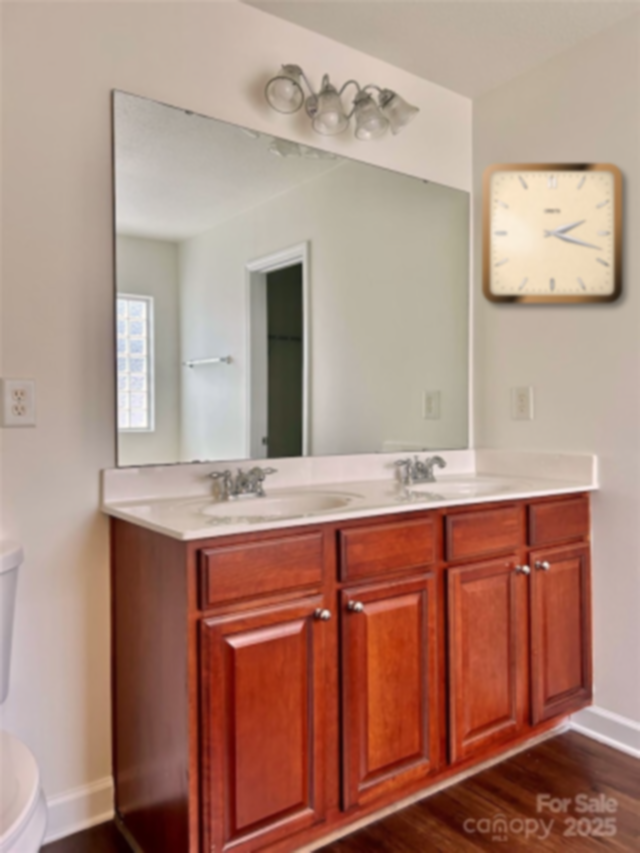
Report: 2:18
